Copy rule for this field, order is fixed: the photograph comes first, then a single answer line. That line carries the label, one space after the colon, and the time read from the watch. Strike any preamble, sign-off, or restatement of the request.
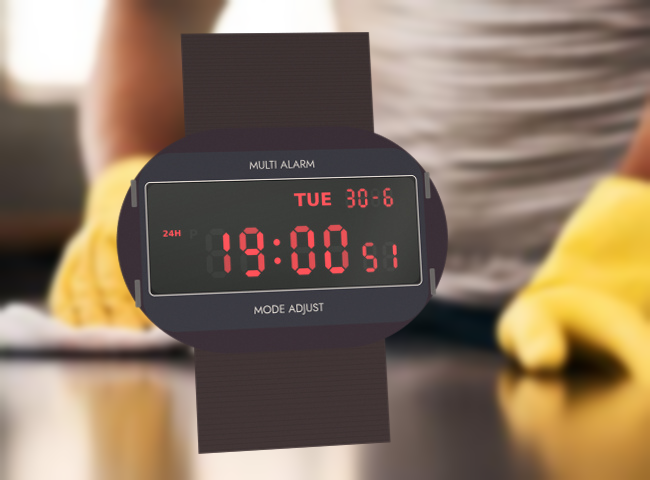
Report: 19:00:51
